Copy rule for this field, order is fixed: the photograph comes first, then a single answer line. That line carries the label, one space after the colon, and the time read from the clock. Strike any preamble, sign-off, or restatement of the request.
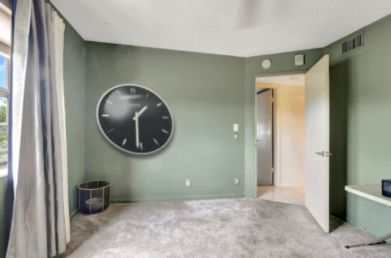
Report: 1:31
